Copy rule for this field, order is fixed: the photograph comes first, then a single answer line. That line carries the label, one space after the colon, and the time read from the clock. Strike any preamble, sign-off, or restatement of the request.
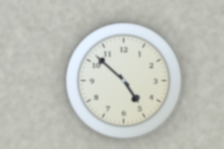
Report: 4:52
